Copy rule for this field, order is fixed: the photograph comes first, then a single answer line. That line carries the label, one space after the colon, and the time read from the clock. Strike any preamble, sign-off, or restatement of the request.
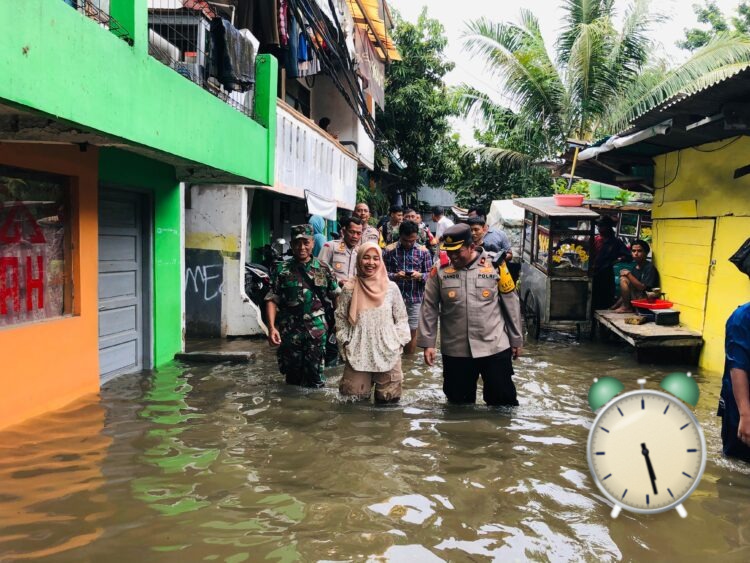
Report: 5:28
